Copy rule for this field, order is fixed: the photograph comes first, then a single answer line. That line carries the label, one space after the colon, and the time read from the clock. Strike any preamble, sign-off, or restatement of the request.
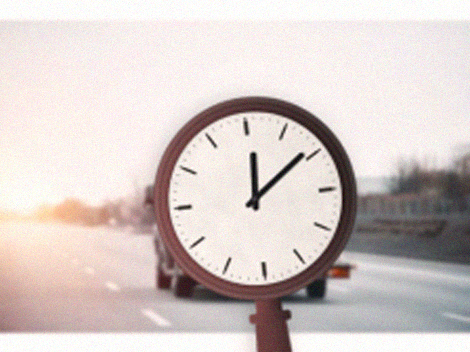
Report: 12:09
